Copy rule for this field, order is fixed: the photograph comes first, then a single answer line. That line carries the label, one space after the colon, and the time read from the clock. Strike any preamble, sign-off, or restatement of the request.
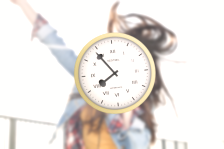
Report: 7:54
